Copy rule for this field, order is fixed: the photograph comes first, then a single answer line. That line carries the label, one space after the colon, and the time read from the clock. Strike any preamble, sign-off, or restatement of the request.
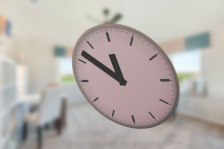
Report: 11:52
